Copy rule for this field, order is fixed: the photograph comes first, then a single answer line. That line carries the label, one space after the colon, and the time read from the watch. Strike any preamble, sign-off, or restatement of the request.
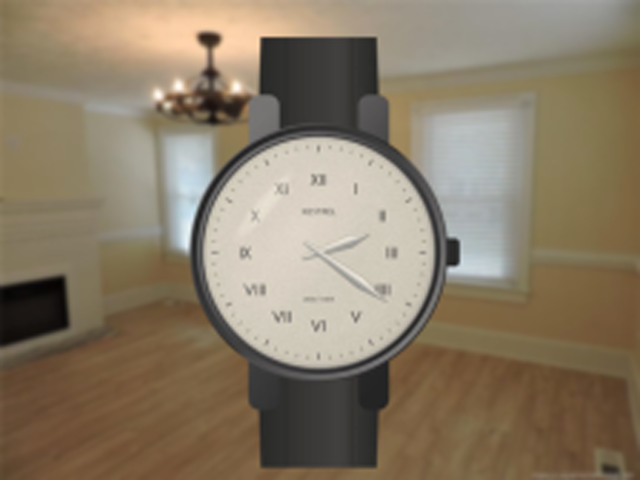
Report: 2:21
